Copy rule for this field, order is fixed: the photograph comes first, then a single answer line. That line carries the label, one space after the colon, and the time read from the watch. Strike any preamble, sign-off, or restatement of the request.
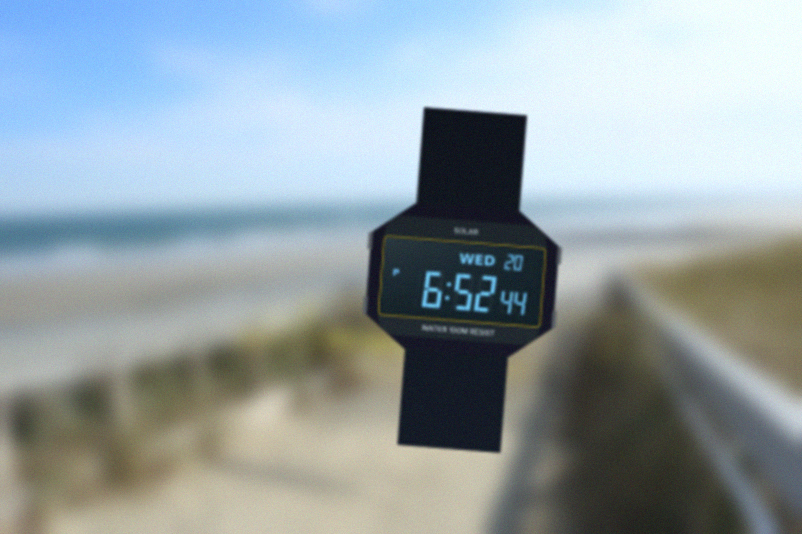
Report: 6:52:44
